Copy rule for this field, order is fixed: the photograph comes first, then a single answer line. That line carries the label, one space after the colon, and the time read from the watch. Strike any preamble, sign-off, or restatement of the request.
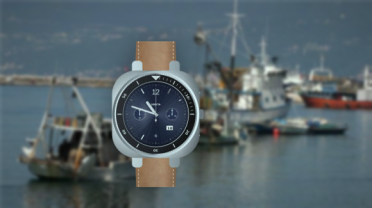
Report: 10:48
